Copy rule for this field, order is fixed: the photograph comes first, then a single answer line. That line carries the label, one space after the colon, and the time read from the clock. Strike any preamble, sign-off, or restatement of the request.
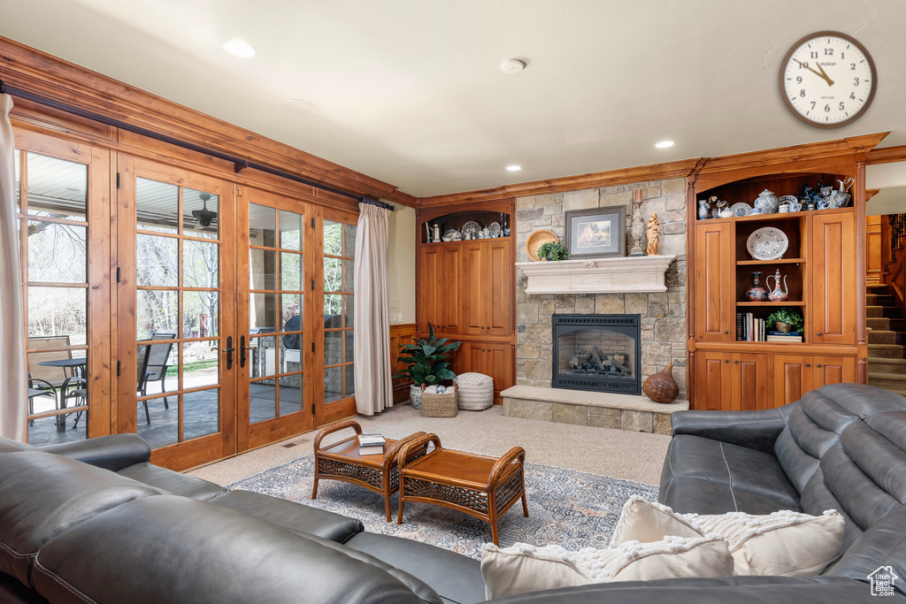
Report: 10:50
